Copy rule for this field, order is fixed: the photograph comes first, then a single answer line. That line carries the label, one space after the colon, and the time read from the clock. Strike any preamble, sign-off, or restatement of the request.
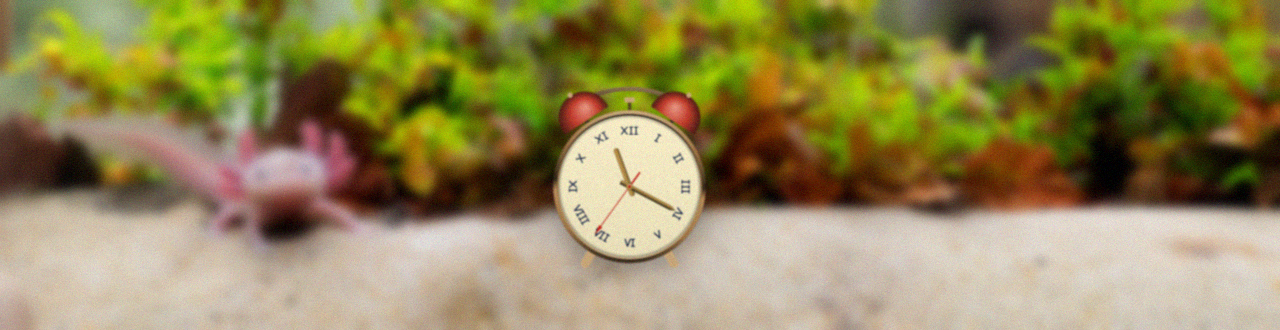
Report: 11:19:36
